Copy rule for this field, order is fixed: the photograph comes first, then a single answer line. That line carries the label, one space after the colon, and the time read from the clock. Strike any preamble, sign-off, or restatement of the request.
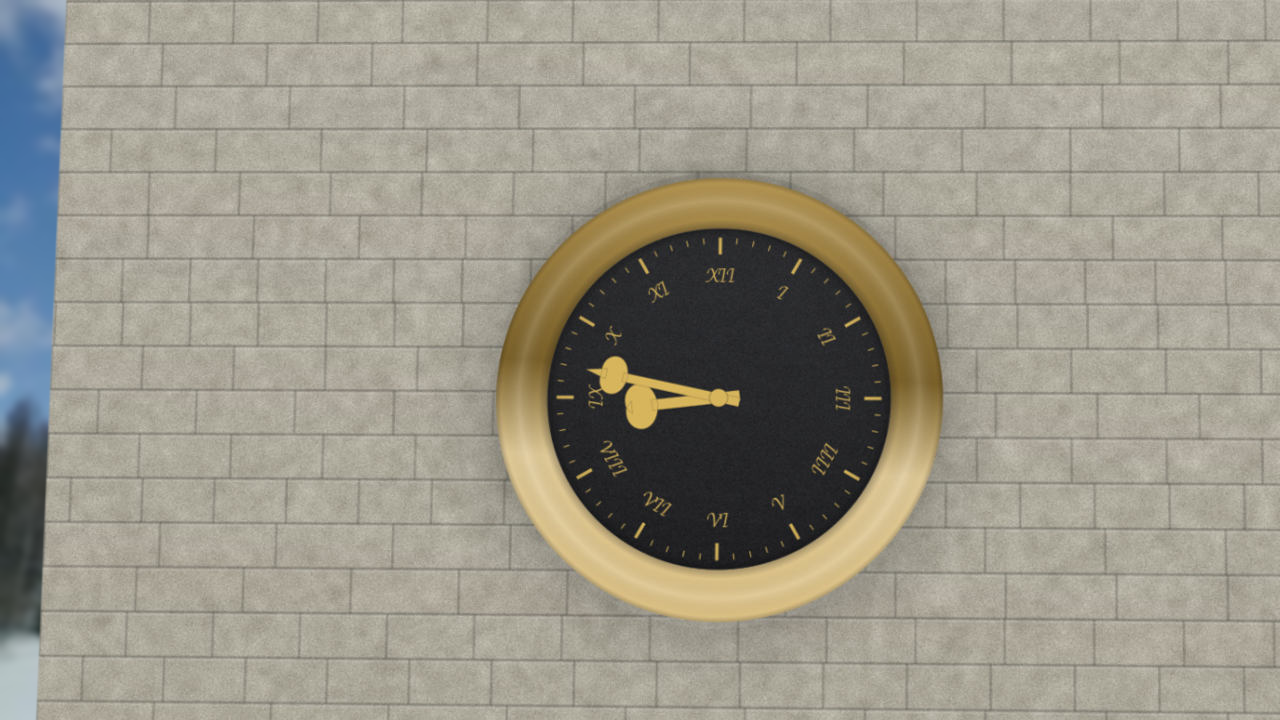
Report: 8:47
